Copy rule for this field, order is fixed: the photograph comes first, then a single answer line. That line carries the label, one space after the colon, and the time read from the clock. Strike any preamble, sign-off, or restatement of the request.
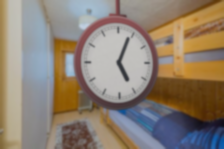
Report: 5:04
